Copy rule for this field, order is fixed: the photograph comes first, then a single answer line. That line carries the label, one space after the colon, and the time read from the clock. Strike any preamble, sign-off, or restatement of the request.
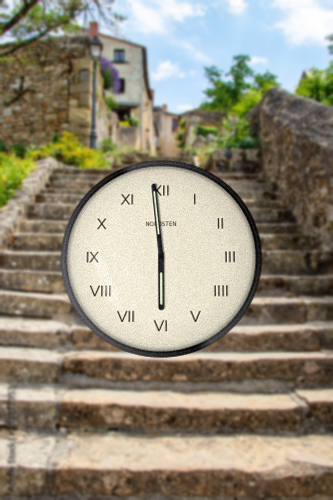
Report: 5:59
